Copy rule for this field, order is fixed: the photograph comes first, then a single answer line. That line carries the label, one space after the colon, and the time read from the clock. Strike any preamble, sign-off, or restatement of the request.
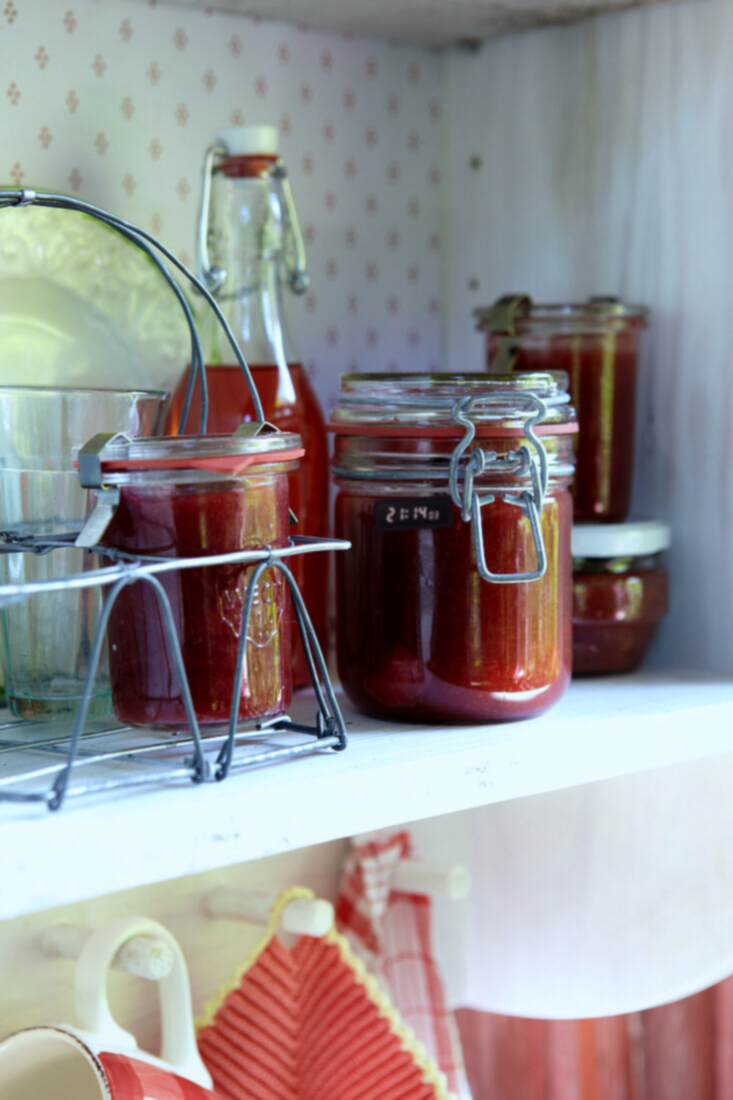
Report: 21:14
